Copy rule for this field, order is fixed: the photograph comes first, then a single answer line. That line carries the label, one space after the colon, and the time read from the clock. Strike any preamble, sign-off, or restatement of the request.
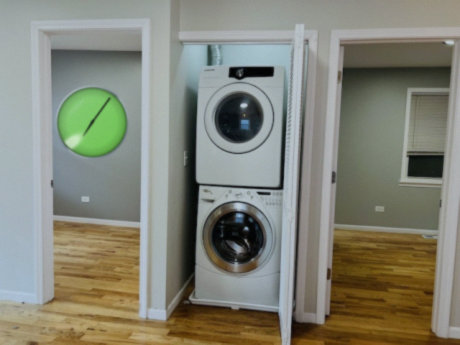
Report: 7:06
